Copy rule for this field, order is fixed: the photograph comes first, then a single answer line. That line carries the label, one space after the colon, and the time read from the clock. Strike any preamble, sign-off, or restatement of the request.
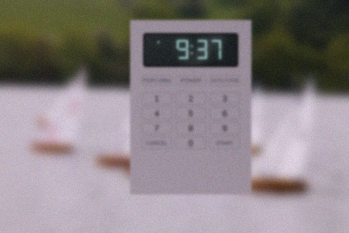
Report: 9:37
